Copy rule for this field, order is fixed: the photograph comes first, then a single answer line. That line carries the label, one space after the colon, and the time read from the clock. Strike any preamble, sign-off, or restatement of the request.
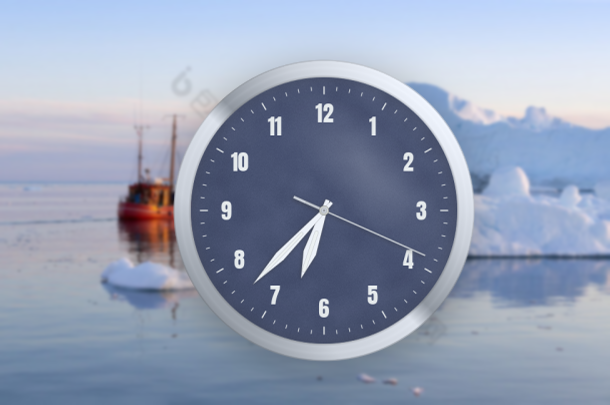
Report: 6:37:19
